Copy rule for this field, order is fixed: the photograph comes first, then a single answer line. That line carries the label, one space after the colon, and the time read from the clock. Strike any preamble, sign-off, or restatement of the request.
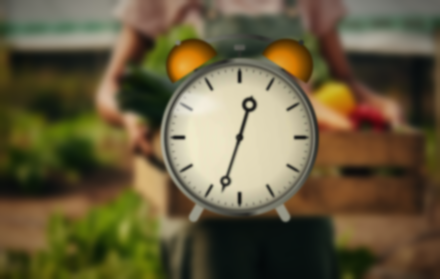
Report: 12:33
